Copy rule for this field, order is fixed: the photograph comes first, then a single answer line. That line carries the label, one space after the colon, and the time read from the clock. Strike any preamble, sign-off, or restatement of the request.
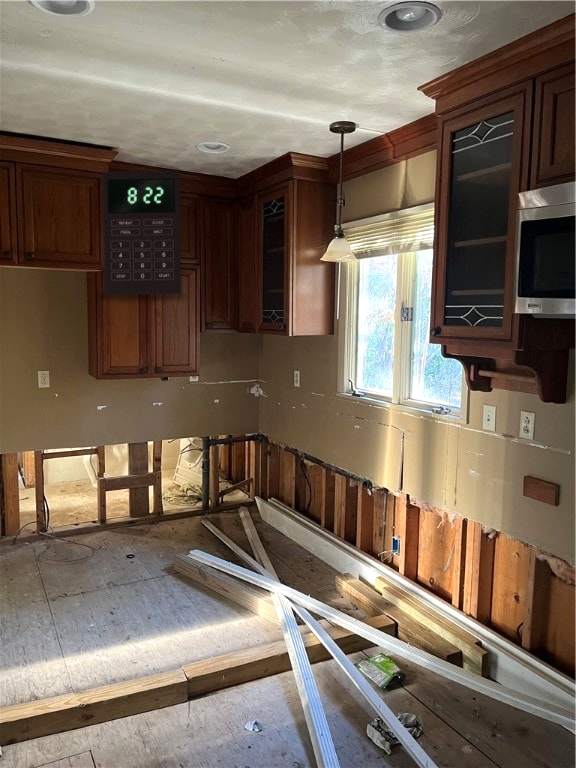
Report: 8:22
